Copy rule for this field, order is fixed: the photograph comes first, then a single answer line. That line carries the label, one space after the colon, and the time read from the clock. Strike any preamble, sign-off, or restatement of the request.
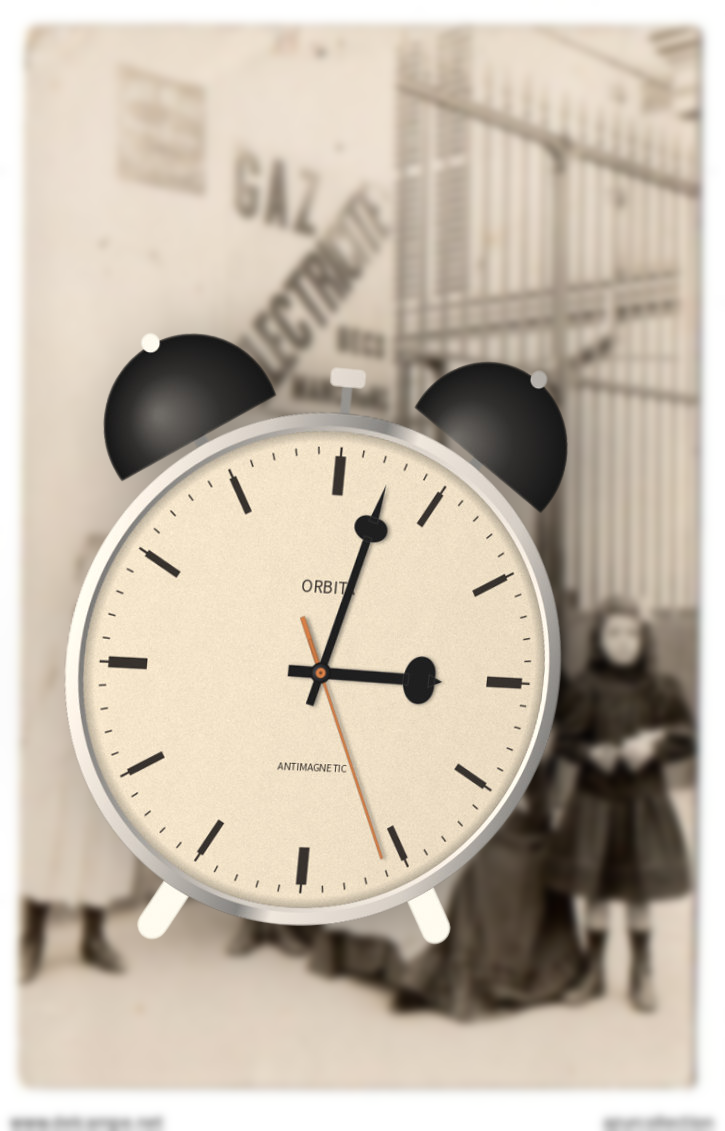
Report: 3:02:26
